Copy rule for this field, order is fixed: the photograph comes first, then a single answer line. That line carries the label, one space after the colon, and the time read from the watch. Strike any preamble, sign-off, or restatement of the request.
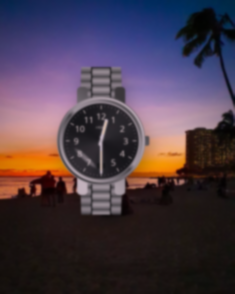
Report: 12:30
